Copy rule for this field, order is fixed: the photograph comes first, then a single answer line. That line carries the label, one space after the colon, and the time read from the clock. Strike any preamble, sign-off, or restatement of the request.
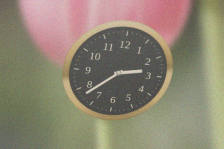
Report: 2:38
